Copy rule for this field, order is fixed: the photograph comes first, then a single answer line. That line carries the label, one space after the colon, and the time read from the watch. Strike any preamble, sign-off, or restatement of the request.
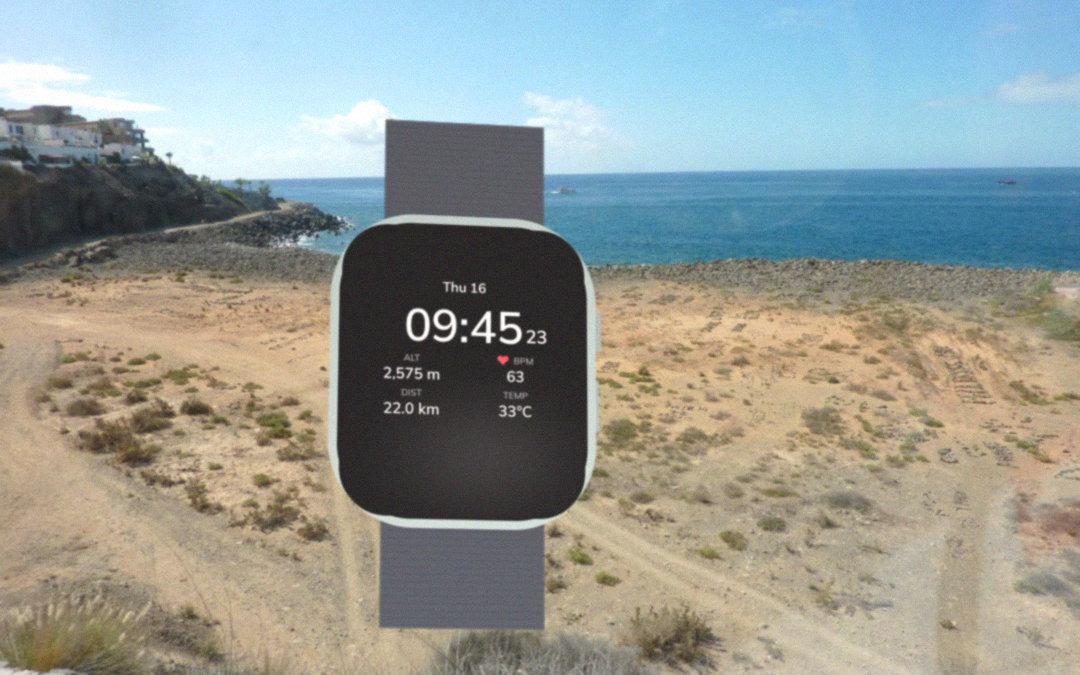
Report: 9:45:23
